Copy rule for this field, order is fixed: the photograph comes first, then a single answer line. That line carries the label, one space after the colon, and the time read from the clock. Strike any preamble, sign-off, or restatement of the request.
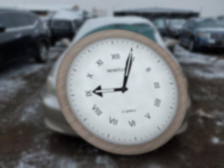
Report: 9:04
